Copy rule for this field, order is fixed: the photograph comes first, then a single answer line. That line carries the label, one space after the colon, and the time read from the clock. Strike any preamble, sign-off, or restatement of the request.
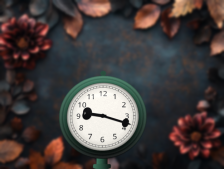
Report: 9:18
